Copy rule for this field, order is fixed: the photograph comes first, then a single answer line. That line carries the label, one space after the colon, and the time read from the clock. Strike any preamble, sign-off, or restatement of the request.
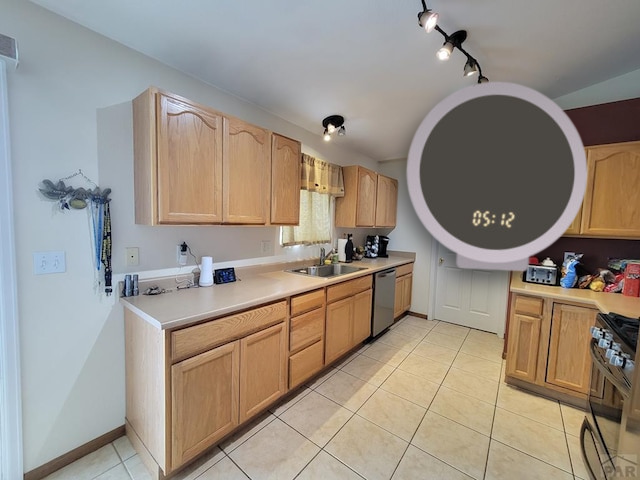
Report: 5:12
